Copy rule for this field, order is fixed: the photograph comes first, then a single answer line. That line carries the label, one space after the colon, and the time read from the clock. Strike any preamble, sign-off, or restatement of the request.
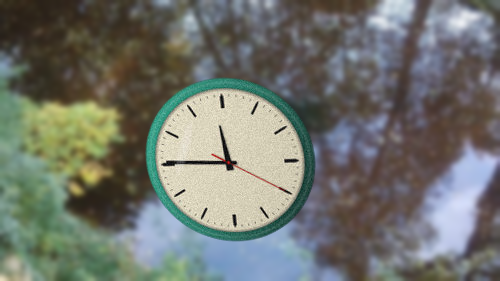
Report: 11:45:20
